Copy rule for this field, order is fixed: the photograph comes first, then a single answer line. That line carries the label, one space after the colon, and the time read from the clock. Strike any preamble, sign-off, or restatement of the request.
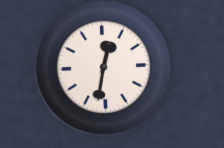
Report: 12:32
